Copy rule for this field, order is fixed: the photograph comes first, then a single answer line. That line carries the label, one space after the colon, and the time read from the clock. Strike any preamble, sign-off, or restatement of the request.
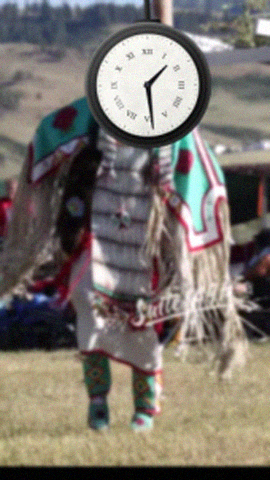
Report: 1:29
